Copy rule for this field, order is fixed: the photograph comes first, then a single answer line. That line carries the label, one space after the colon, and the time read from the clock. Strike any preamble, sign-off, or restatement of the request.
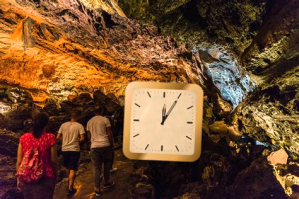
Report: 12:05
